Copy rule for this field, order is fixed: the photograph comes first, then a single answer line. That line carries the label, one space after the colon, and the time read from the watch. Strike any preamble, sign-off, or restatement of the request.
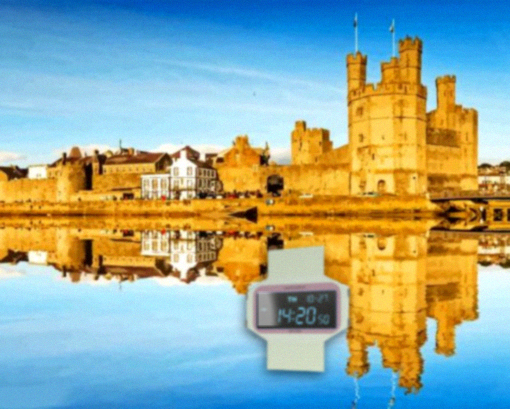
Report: 14:20
